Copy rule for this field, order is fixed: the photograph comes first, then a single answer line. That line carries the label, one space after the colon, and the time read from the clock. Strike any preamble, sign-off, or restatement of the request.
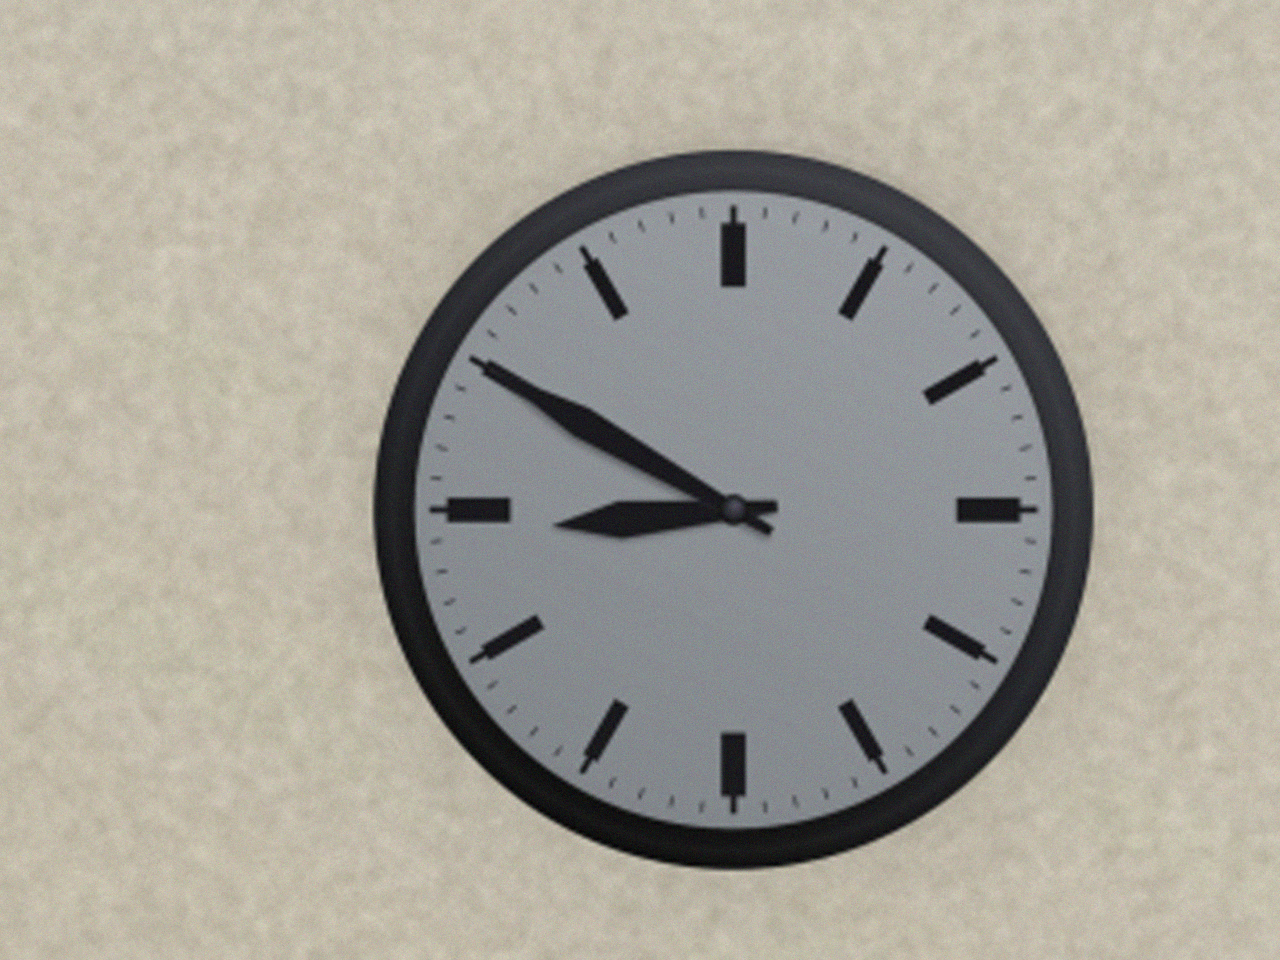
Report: 8:50
